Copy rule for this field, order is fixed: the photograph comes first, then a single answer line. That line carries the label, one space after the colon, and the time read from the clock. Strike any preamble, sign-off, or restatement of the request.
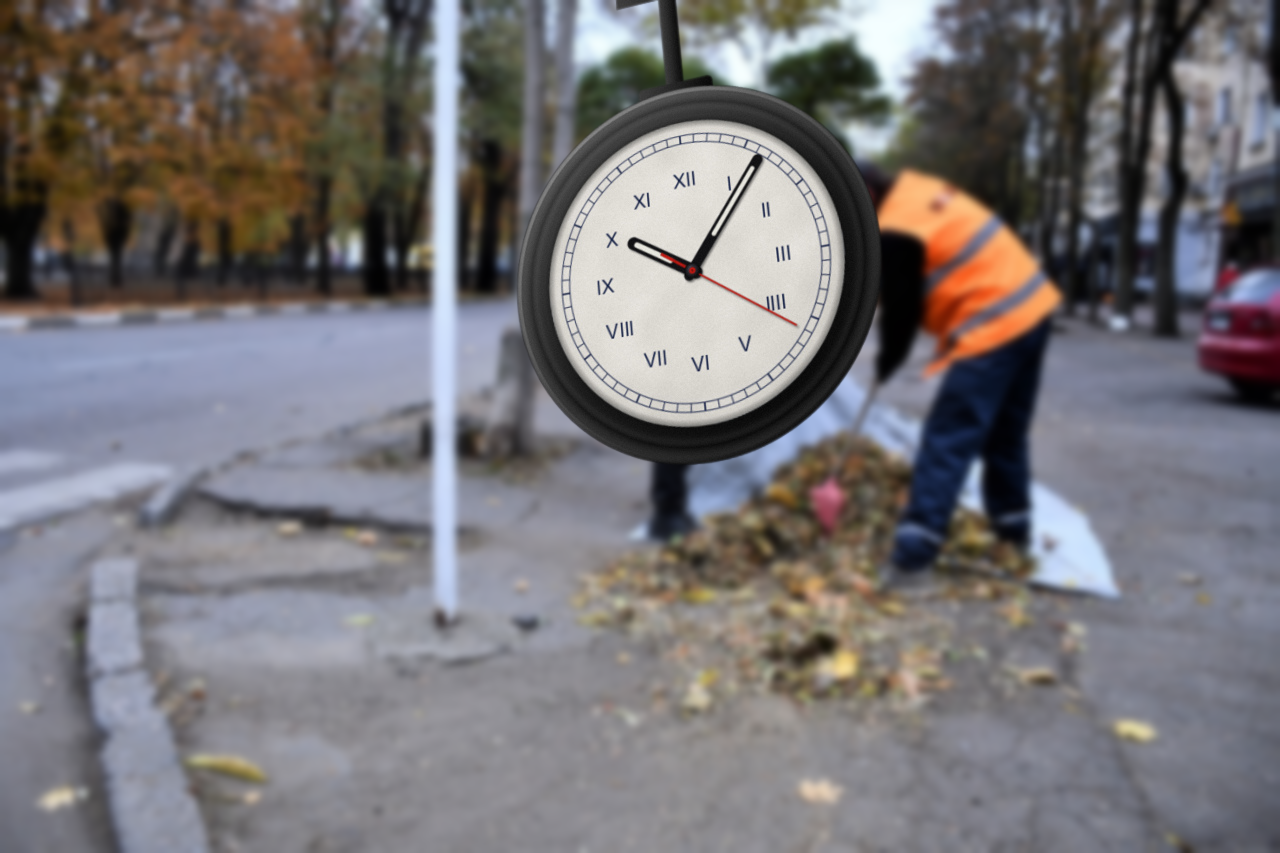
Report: 10:06:21
